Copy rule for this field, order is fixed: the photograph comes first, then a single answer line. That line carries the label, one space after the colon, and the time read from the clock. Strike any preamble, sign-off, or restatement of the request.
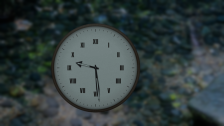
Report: 9:29
